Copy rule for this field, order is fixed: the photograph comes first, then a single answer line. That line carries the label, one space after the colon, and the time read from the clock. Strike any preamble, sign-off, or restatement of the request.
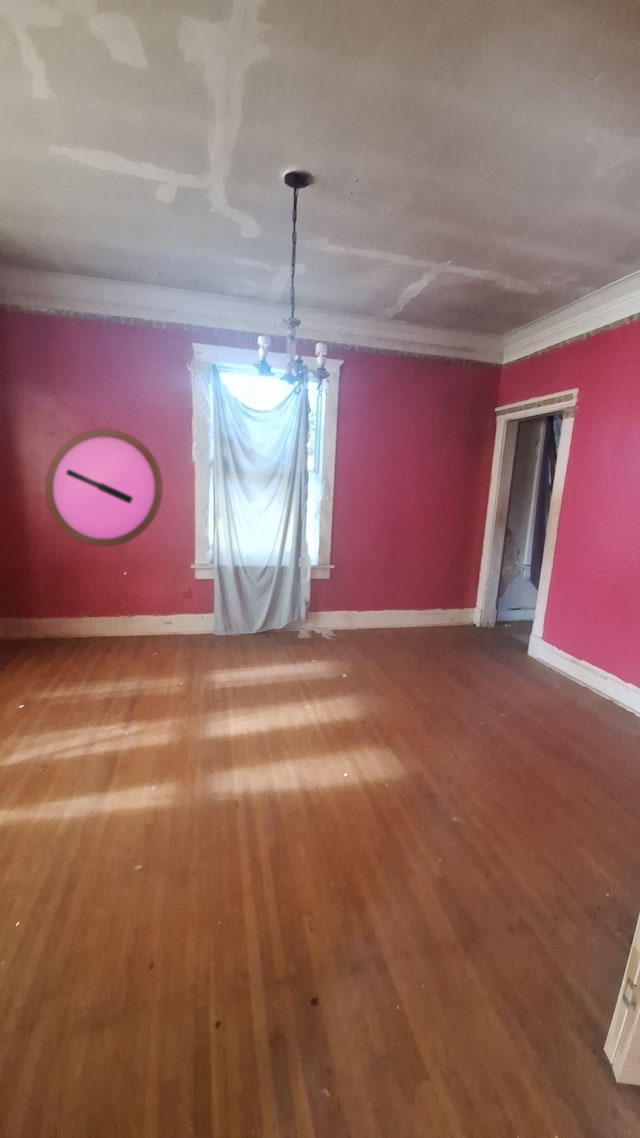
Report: 3:49
